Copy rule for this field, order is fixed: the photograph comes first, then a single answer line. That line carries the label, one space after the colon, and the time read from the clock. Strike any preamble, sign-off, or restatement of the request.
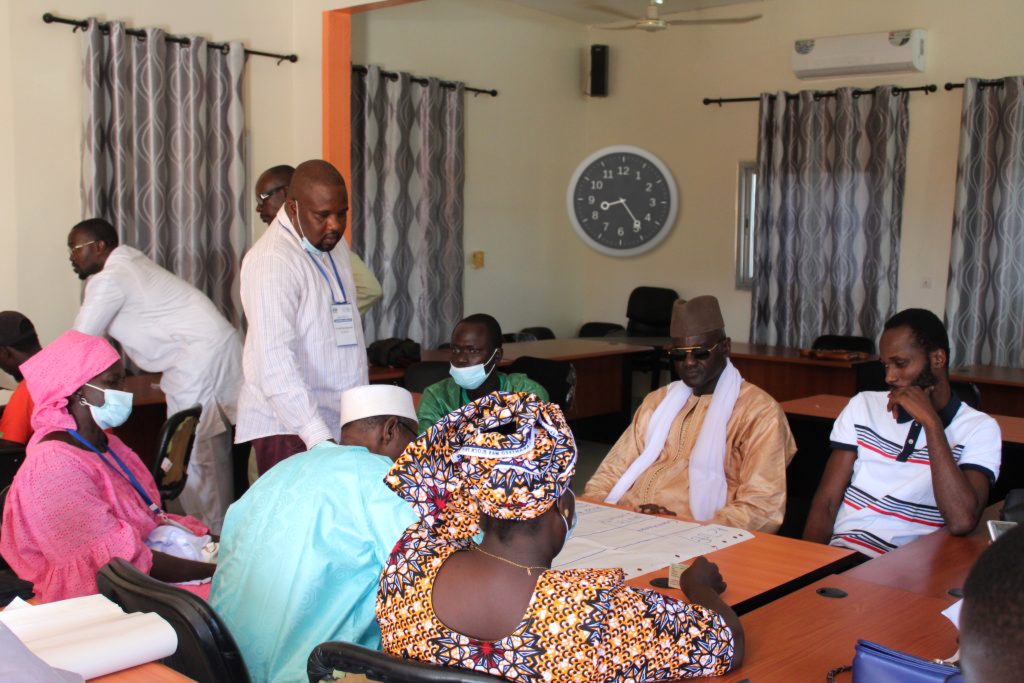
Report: 8:24
